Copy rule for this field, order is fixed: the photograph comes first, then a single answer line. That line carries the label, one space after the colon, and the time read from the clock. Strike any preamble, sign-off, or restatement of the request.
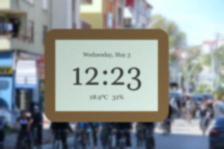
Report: 12:23
